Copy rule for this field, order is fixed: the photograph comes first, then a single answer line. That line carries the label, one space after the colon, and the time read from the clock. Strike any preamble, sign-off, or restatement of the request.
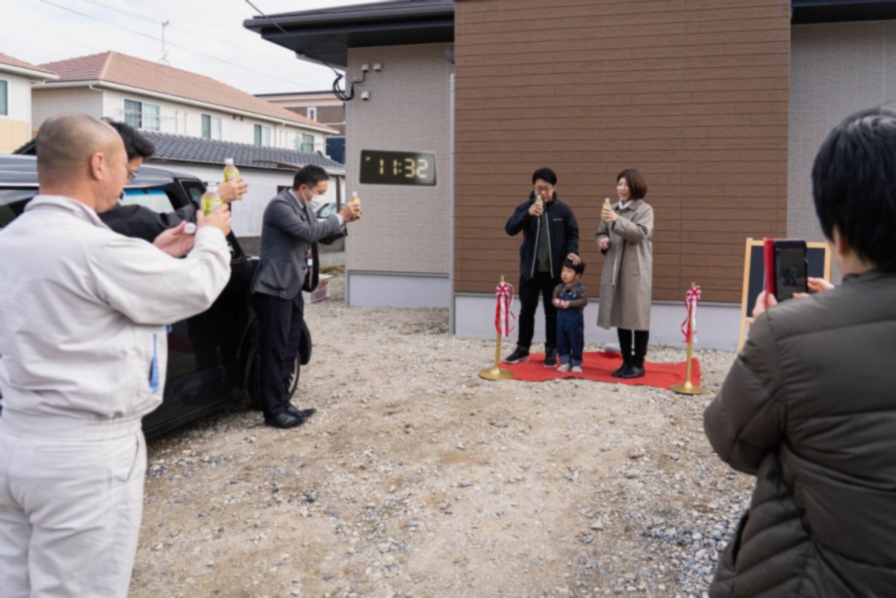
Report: 11:32
